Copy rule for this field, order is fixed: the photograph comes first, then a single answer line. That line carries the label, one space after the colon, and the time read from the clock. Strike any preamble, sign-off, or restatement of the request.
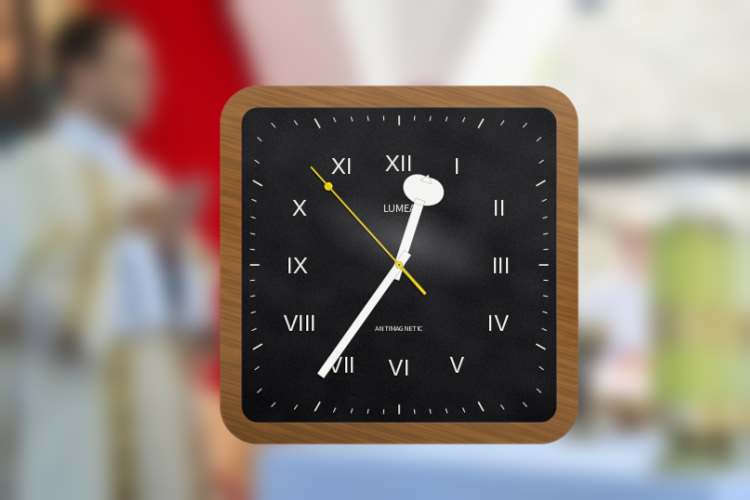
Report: 12:35:53
